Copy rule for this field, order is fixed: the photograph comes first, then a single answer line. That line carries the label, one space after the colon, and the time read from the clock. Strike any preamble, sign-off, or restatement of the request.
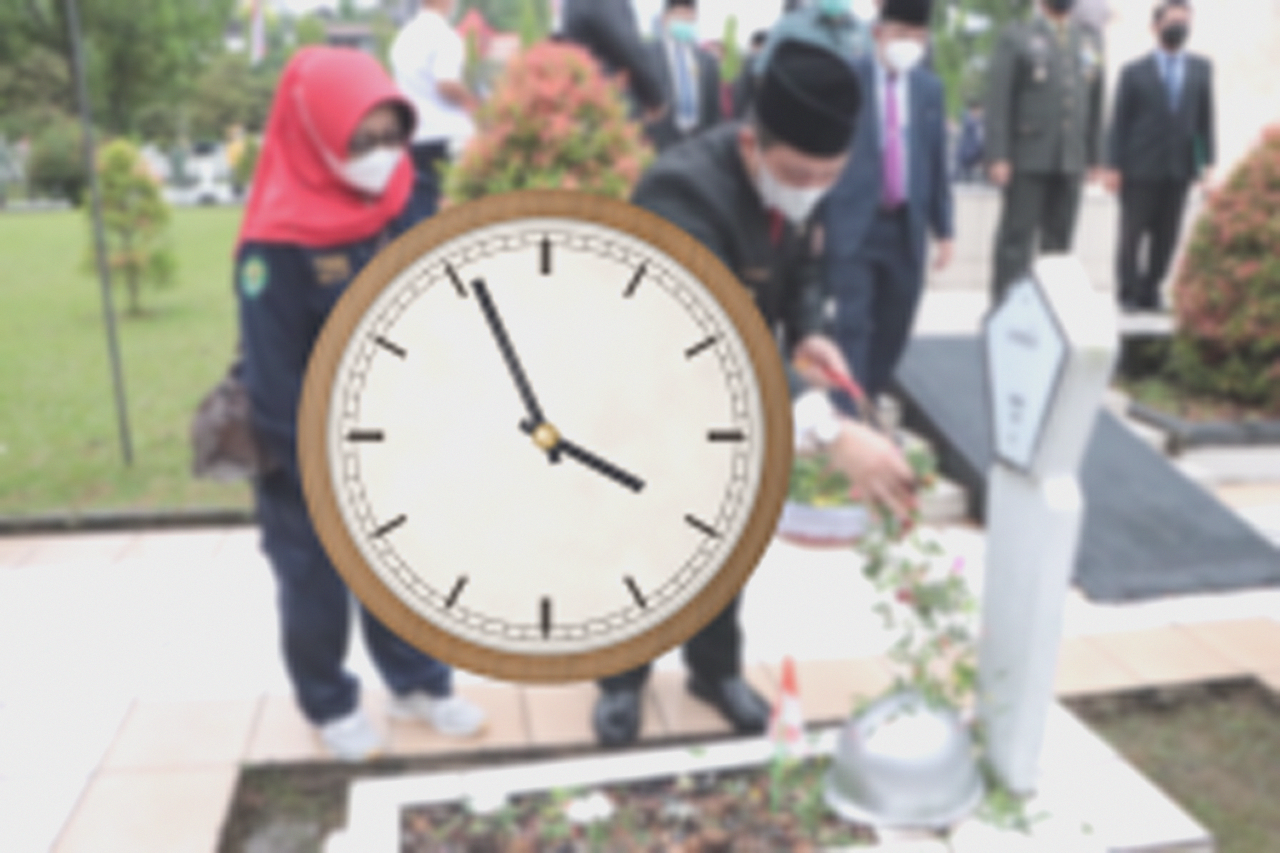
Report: 3:56
